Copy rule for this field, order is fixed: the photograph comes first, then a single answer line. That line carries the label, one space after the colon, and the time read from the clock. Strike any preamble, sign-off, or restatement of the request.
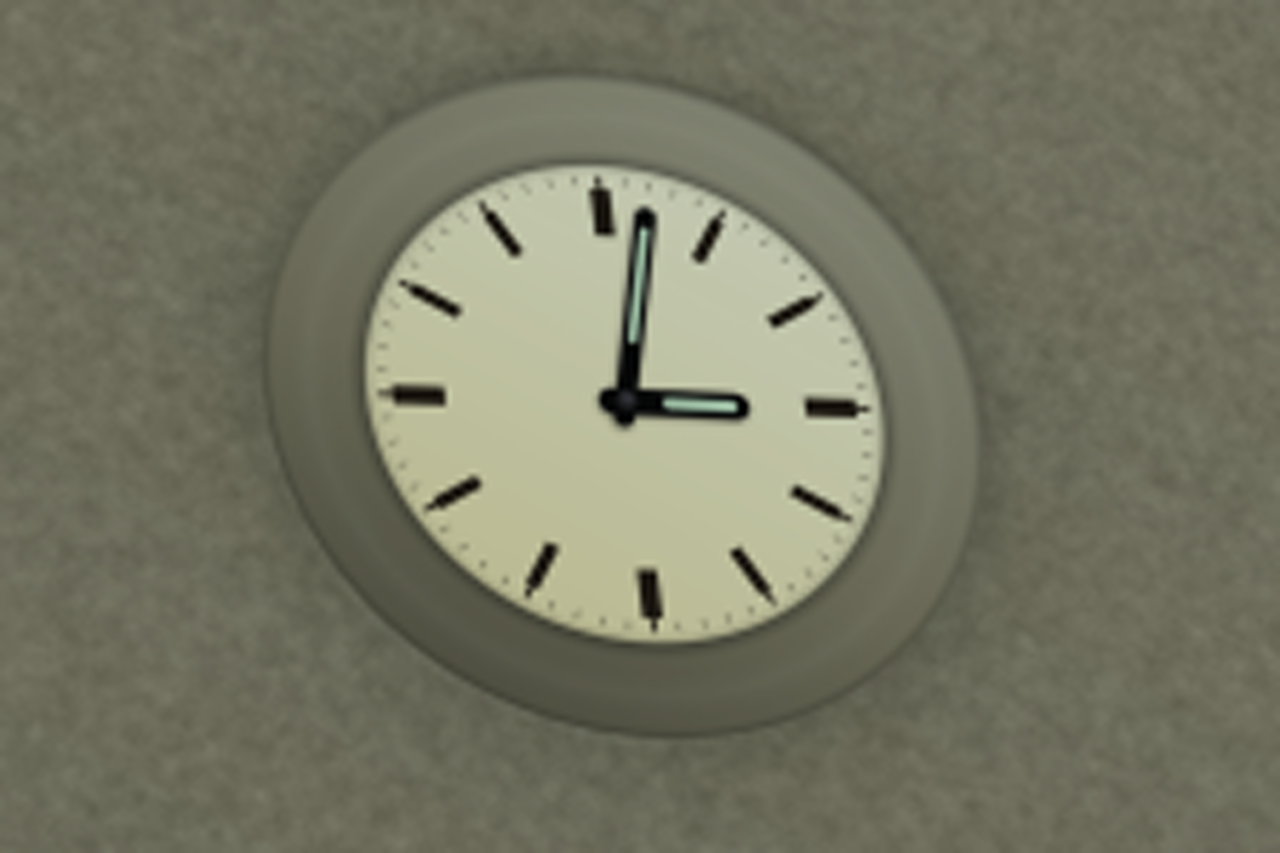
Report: 3:02
